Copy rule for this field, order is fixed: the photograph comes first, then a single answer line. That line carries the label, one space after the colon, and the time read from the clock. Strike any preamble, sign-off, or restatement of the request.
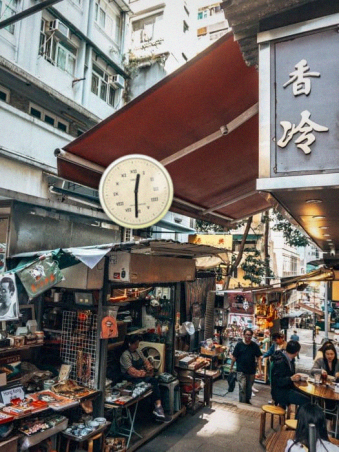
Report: 12:31
